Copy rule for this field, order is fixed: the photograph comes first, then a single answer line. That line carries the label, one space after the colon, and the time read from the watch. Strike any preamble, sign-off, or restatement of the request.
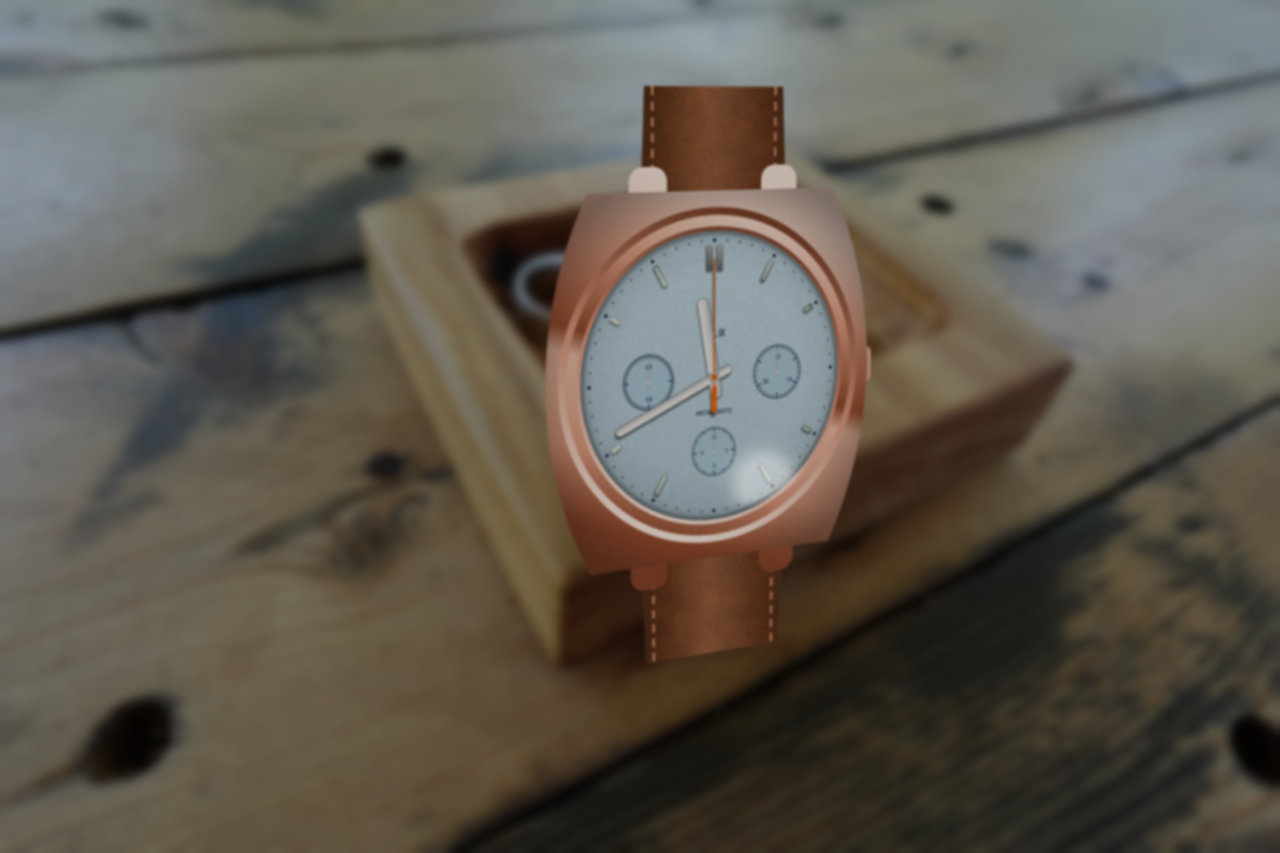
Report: 11:41
